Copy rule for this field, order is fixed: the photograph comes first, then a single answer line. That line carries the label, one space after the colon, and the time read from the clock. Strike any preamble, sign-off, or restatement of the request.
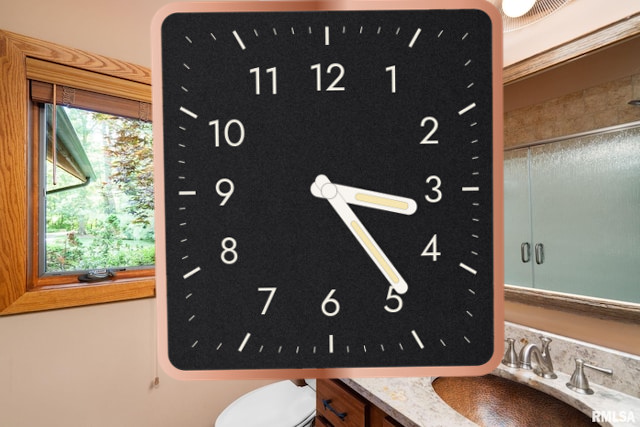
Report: 3:24
